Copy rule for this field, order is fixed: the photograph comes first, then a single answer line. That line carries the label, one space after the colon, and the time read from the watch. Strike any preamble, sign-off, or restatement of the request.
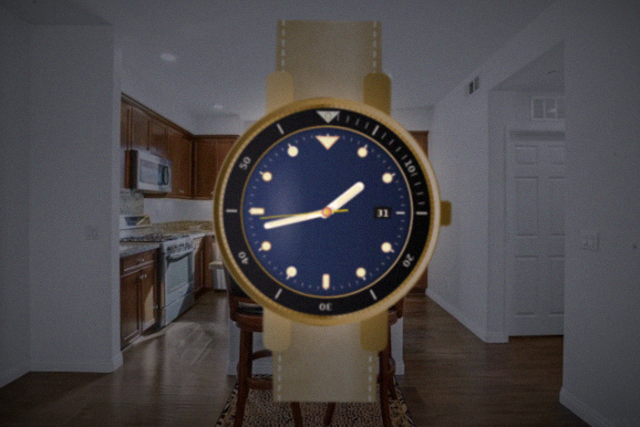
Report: 1:42:44
